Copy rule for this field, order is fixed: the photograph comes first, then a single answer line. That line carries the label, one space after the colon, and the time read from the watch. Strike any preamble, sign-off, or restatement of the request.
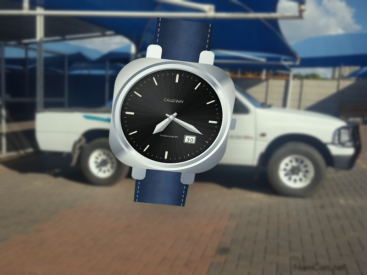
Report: 7:19
